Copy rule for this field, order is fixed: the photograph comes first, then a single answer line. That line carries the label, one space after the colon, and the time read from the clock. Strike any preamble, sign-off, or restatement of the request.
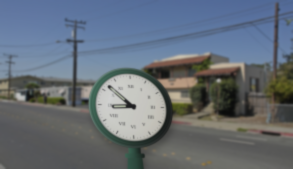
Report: 8:52
